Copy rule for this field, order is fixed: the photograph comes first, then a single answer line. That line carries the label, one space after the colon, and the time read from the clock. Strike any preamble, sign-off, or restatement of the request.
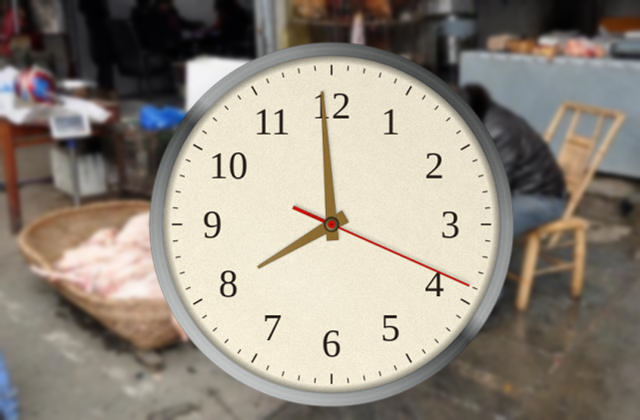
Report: 7:59:19
